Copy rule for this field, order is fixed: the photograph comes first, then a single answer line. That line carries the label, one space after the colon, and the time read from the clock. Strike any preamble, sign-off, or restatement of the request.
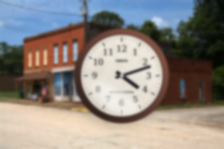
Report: 4:12
